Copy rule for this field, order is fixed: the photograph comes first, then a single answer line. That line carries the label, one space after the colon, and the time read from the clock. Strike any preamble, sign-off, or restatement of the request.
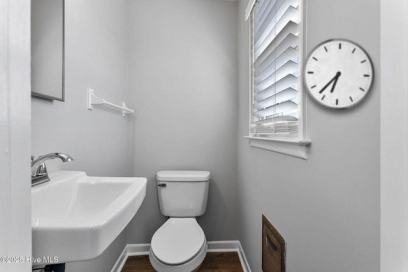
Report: 6:37
